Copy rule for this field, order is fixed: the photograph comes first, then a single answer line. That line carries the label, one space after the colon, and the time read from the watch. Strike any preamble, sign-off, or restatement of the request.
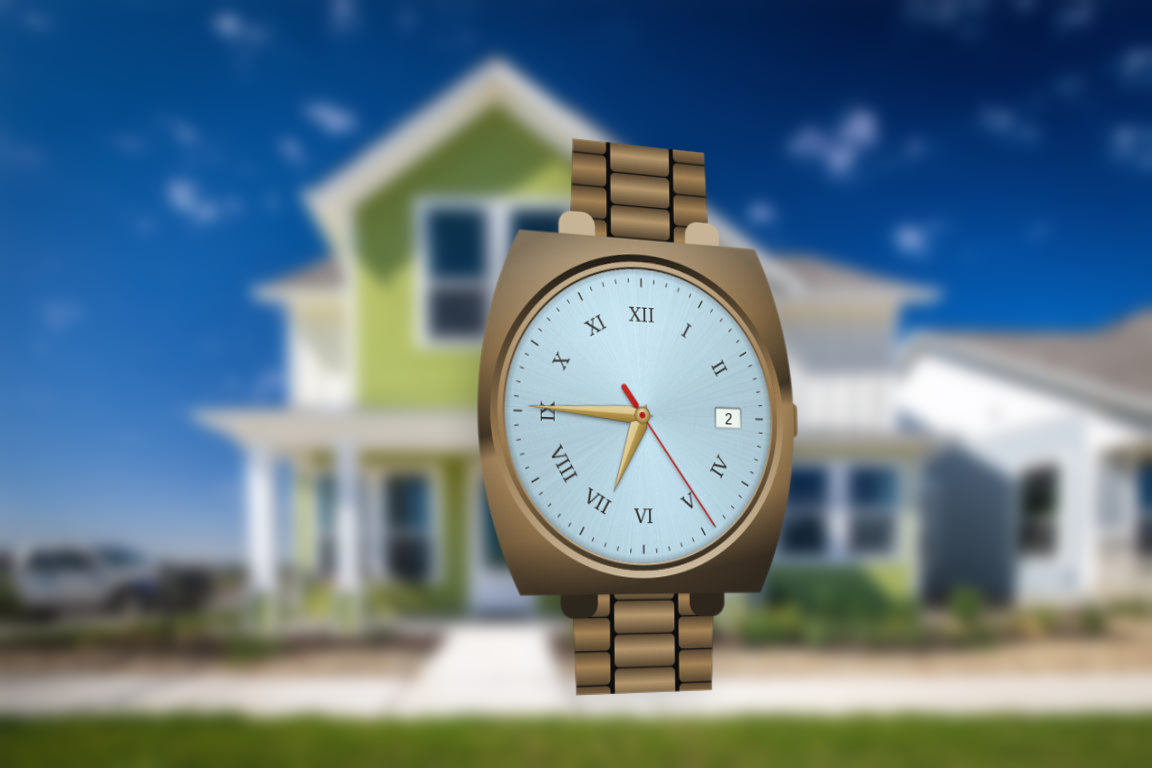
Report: 6:45:24
